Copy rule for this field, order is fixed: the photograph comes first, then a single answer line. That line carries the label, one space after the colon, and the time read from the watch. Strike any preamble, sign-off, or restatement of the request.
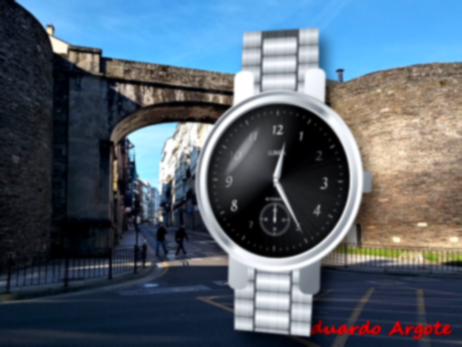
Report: 12:25
